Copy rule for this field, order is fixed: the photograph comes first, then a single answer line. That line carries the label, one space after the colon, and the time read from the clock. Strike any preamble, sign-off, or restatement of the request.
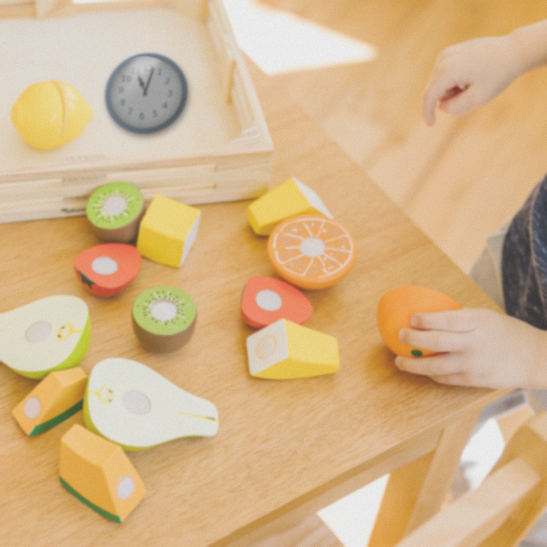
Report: 11:02
